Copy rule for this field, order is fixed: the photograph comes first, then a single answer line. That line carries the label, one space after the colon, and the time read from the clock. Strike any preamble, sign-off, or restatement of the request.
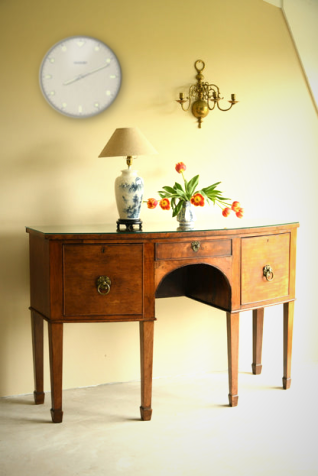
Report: 8:11
